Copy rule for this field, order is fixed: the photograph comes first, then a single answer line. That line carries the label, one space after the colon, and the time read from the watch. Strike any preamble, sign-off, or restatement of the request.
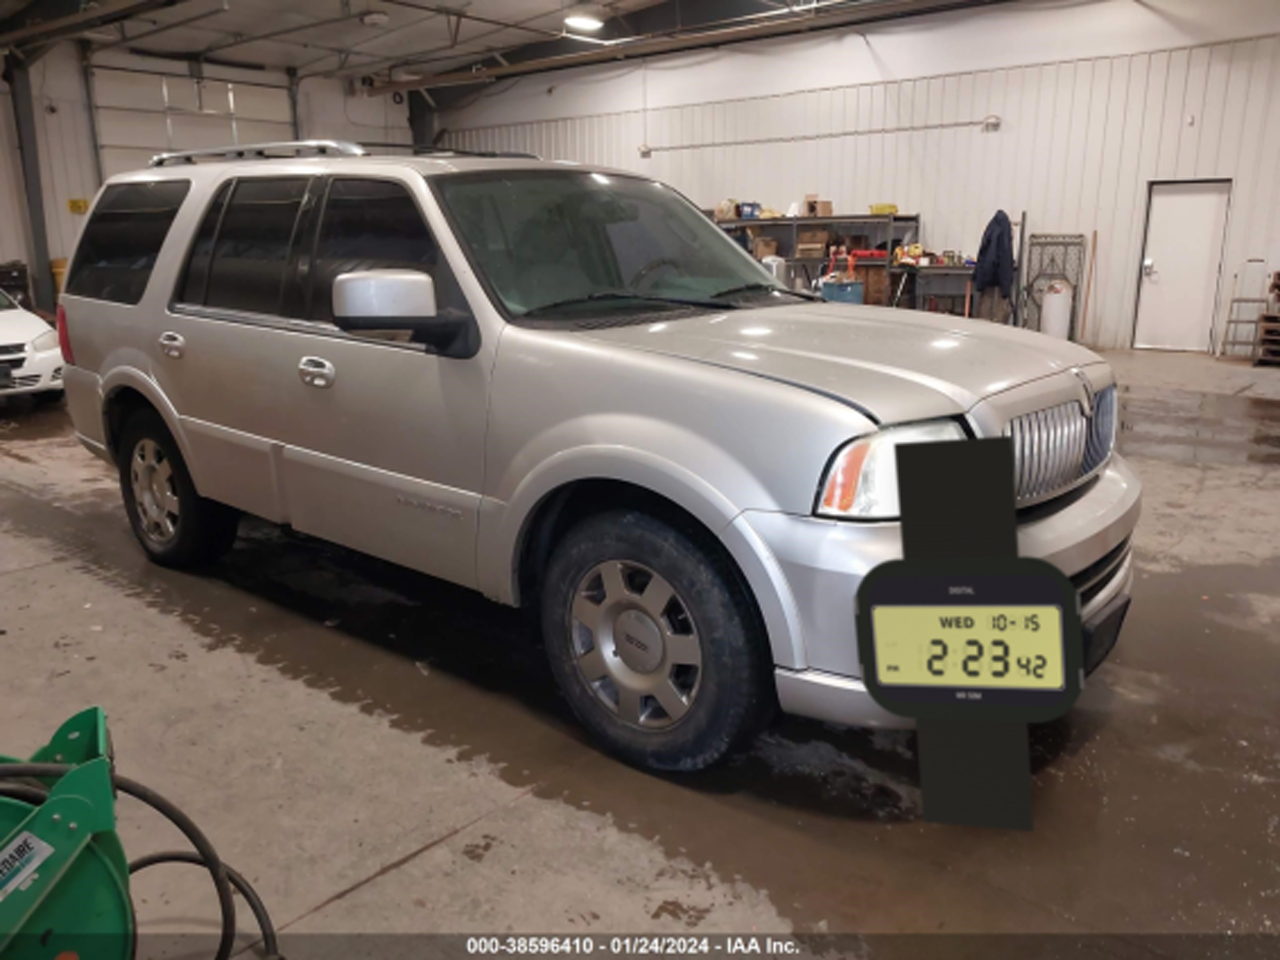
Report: 2:23:42
